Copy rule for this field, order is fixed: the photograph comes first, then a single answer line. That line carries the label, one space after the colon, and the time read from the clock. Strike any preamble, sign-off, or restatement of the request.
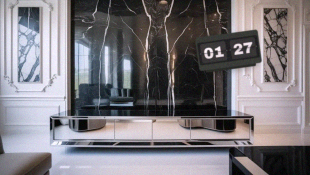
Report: 1:27
